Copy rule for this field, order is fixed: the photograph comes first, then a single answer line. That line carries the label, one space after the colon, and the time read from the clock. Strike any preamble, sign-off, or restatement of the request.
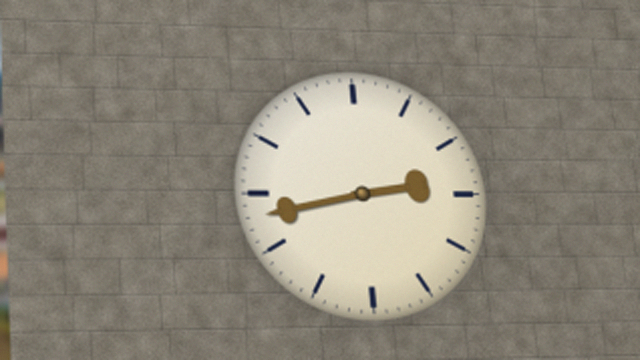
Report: 2:43
